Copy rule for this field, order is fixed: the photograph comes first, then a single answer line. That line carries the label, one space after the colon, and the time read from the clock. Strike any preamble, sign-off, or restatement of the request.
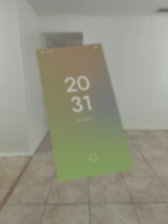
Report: 20:31
